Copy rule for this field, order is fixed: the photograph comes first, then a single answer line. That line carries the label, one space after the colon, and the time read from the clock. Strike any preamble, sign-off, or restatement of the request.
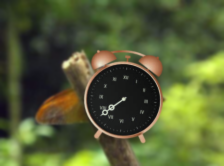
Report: 7:38
